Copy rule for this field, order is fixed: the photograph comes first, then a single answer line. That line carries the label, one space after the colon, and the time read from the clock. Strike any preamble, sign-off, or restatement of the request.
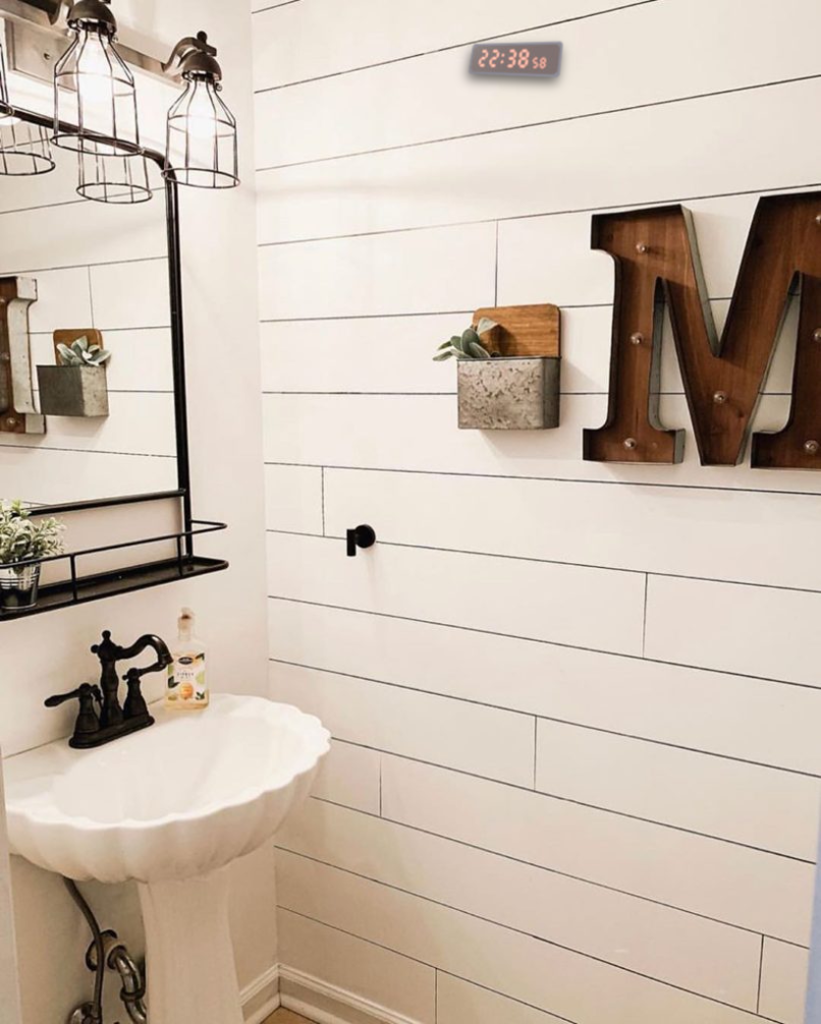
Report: 22:38:58
